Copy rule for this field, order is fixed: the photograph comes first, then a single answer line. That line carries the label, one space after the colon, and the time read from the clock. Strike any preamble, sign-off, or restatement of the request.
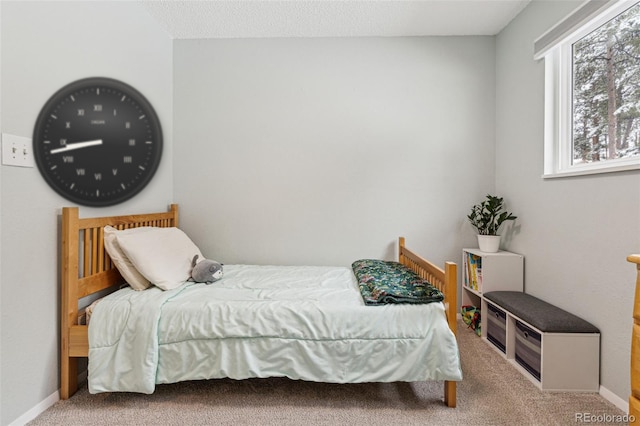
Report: 8:43
